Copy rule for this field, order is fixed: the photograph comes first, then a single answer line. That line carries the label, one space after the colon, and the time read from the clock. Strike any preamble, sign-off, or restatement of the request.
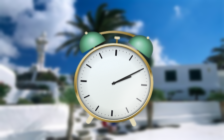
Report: 2:10
